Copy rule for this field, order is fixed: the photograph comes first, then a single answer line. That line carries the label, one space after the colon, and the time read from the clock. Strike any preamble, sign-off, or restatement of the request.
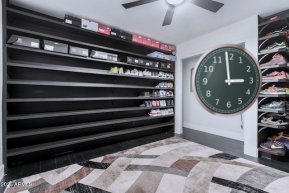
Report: 2:59
